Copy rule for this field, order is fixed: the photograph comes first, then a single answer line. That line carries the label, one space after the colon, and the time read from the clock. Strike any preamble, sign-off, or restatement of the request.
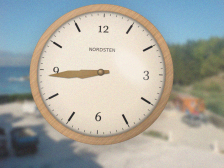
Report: 8:44
